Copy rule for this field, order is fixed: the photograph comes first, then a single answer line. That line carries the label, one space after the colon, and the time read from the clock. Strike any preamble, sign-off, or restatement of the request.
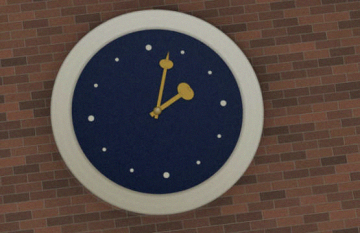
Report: 2:03
